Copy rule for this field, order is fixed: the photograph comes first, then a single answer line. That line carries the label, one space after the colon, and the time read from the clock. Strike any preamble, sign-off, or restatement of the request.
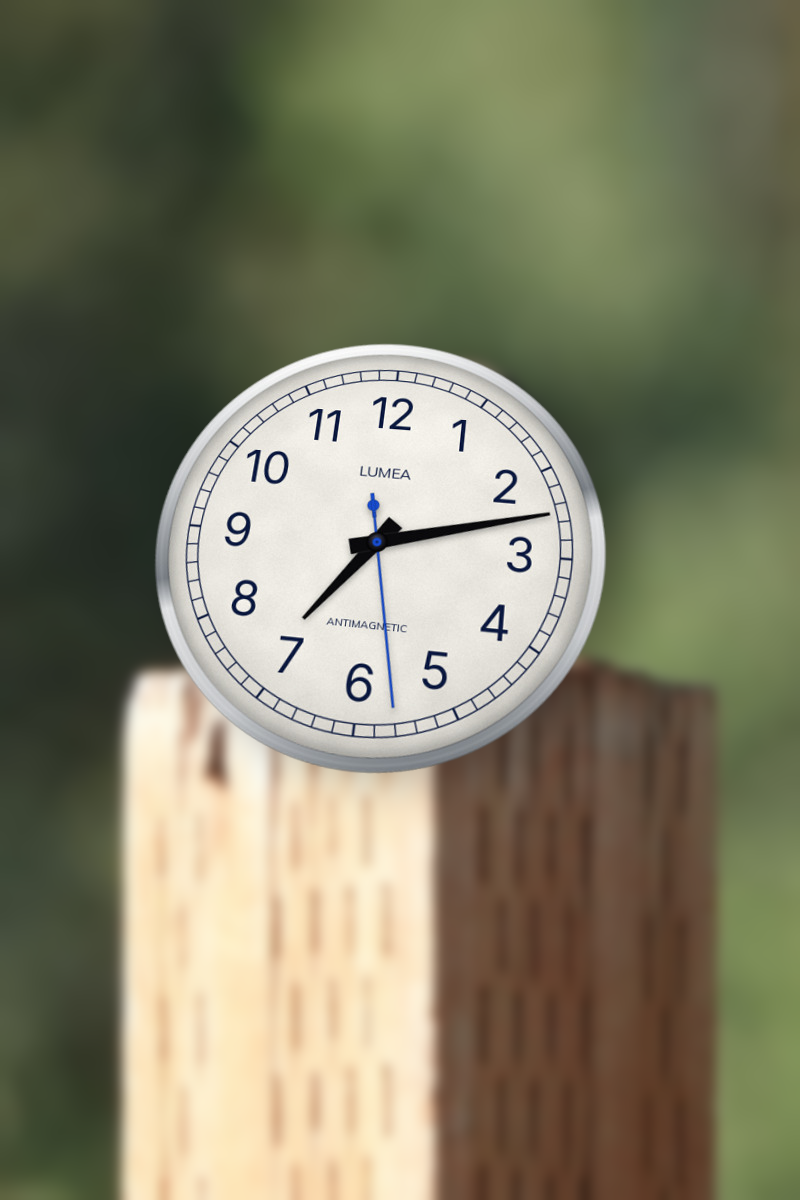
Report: 7:12:28
